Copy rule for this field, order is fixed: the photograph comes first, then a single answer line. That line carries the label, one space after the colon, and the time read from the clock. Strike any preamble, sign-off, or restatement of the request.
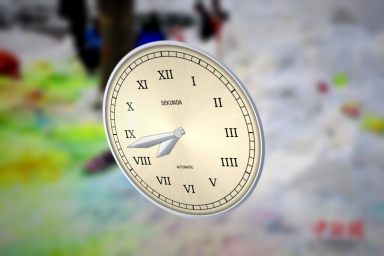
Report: 7:43
